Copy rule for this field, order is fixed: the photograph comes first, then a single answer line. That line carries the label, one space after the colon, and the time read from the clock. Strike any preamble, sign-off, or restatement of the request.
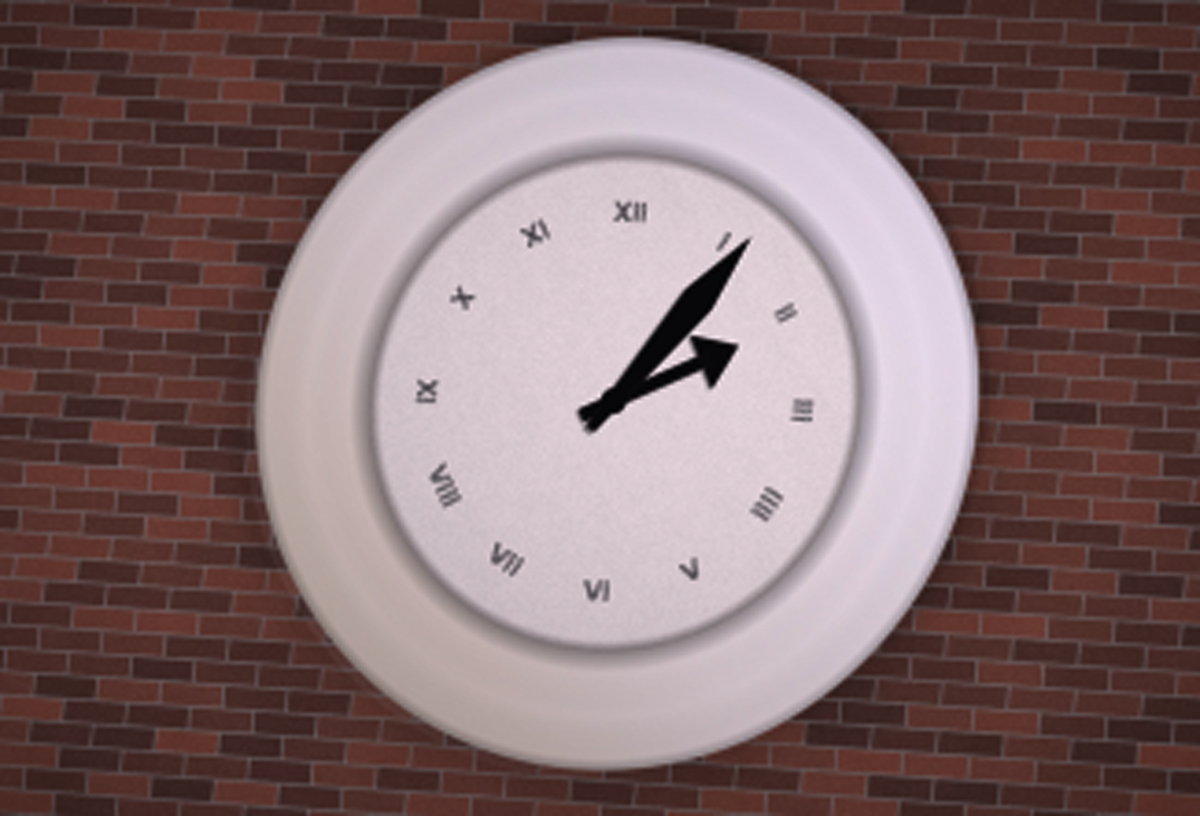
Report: 2:06
